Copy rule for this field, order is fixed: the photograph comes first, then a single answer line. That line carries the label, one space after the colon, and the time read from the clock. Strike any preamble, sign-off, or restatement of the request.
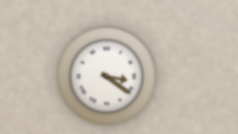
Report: 3:21
